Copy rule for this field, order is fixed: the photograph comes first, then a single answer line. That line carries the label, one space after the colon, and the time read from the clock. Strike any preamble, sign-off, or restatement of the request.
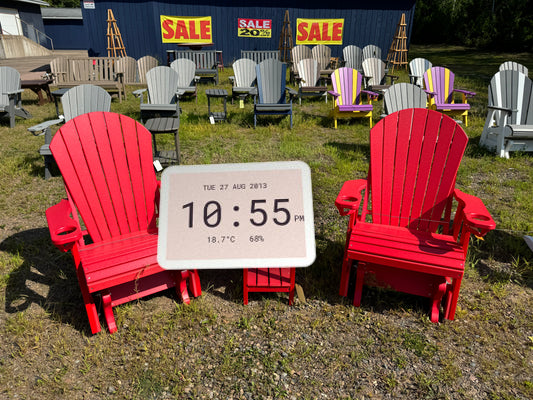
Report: 10:55
